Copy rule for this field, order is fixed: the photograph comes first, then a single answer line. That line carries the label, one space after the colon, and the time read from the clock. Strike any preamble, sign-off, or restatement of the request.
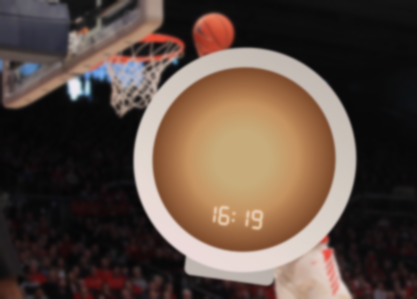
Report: 16:19
